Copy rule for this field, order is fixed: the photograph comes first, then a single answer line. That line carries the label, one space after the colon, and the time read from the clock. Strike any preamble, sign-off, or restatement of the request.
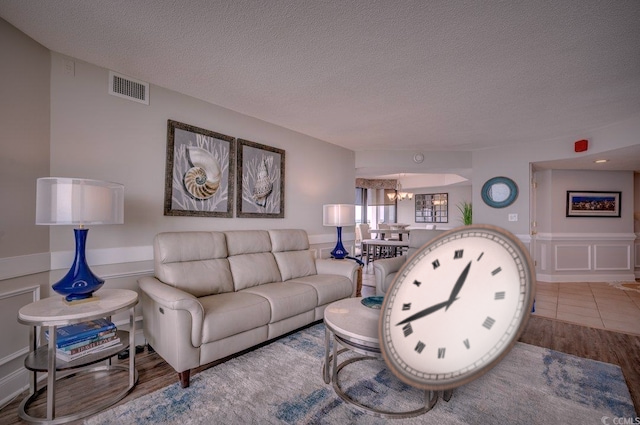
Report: 12:42
